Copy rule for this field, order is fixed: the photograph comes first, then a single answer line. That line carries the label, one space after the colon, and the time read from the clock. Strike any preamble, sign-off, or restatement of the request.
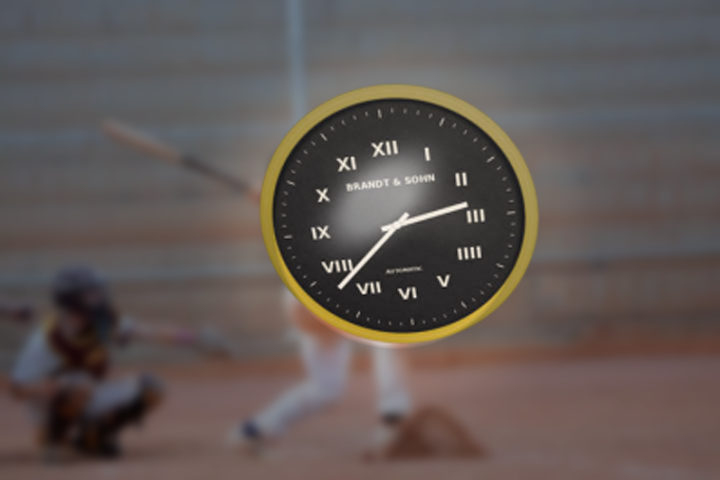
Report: 2:38
